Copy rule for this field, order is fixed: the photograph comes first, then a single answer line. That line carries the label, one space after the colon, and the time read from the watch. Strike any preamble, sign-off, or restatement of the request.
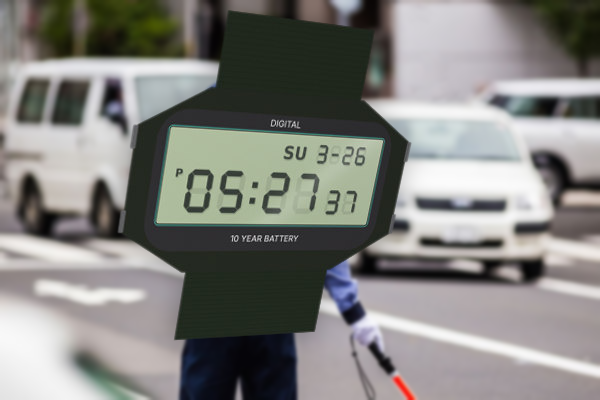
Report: 5:27:37
